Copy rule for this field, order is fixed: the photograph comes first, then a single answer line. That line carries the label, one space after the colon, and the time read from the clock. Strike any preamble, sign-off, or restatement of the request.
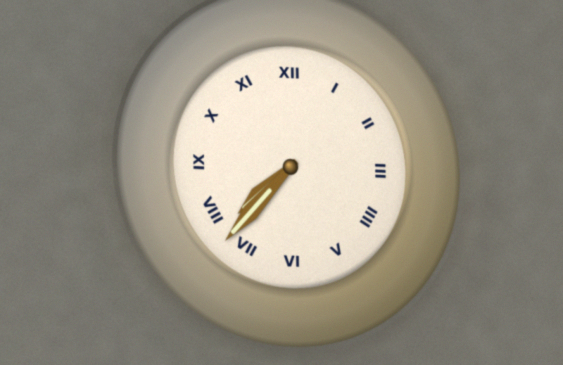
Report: 7:37
